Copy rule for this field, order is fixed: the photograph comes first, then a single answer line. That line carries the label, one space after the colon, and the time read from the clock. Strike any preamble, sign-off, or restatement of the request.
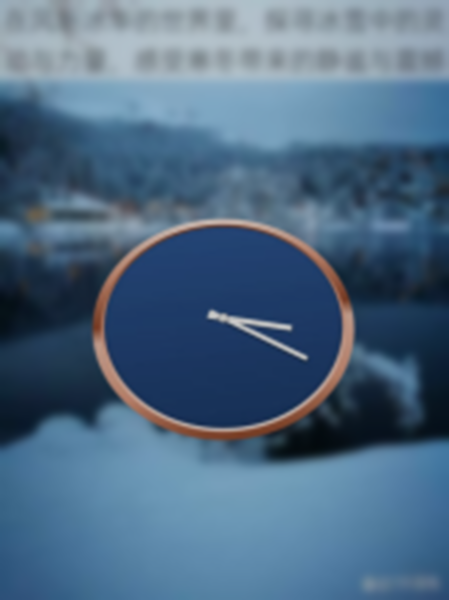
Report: 3:20
